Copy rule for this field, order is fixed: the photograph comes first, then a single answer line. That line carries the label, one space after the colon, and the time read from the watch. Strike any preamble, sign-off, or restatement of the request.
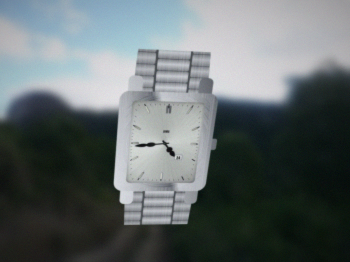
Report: 4:44
